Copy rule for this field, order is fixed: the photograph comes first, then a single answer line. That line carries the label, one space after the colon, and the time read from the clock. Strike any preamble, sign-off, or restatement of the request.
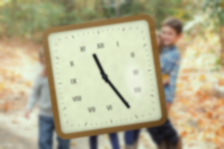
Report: 11:25
